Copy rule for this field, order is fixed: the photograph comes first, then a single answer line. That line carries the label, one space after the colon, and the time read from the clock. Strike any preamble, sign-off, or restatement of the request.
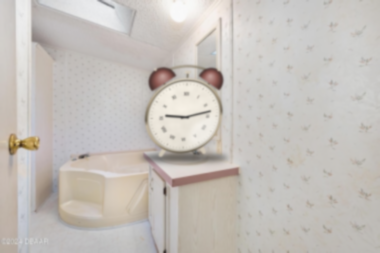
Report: 9:13
